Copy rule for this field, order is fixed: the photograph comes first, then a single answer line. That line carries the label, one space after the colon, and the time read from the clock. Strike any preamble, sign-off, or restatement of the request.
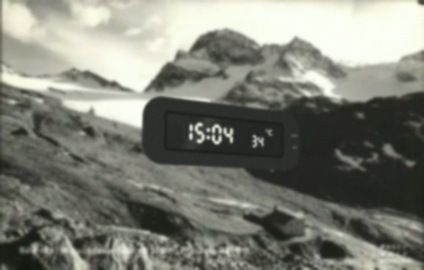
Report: 15:04
